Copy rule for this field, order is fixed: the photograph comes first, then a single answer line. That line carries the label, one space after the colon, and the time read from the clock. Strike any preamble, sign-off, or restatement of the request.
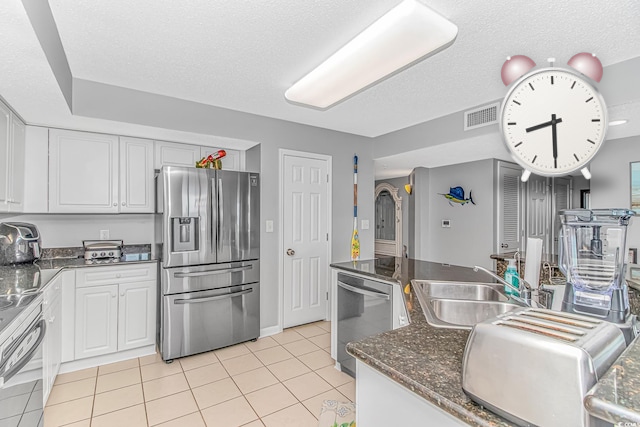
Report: 8:30
